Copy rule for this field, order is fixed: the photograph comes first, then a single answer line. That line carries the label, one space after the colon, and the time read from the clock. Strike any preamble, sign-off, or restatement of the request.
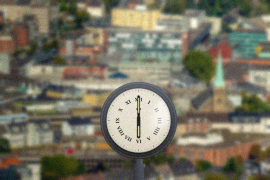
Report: 6:00
